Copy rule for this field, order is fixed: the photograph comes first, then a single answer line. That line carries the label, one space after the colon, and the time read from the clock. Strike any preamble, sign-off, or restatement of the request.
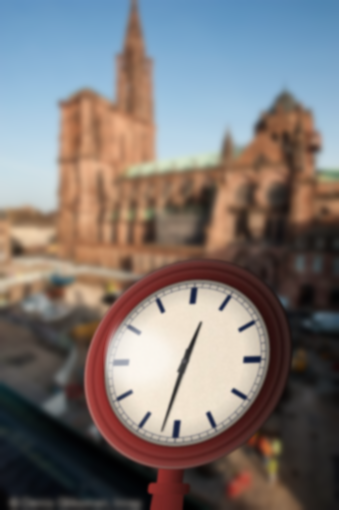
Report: 12:32
